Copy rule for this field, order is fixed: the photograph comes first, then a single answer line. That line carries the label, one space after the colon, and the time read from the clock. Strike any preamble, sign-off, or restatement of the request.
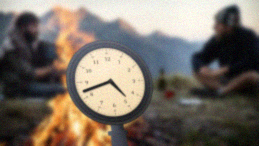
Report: 4:42
